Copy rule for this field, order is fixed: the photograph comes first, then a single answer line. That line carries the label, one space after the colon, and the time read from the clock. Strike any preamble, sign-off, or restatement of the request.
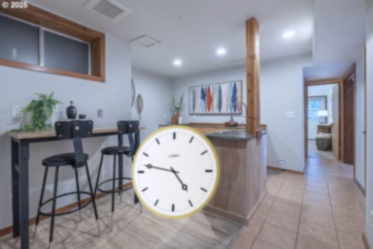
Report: 4:47
